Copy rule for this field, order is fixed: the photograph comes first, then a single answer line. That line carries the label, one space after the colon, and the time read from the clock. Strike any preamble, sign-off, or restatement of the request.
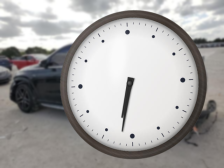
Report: 6:32
